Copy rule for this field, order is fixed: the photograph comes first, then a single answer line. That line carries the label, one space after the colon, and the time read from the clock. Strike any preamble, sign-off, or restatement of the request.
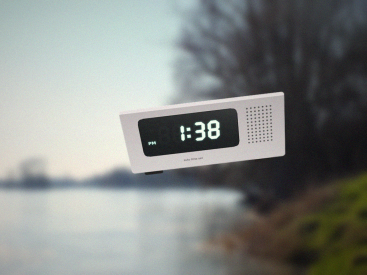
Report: 1:38
